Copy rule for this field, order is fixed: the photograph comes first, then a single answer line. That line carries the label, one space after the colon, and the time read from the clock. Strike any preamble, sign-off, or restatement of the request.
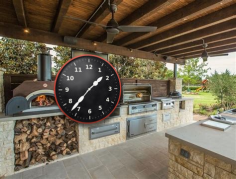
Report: 1:37
